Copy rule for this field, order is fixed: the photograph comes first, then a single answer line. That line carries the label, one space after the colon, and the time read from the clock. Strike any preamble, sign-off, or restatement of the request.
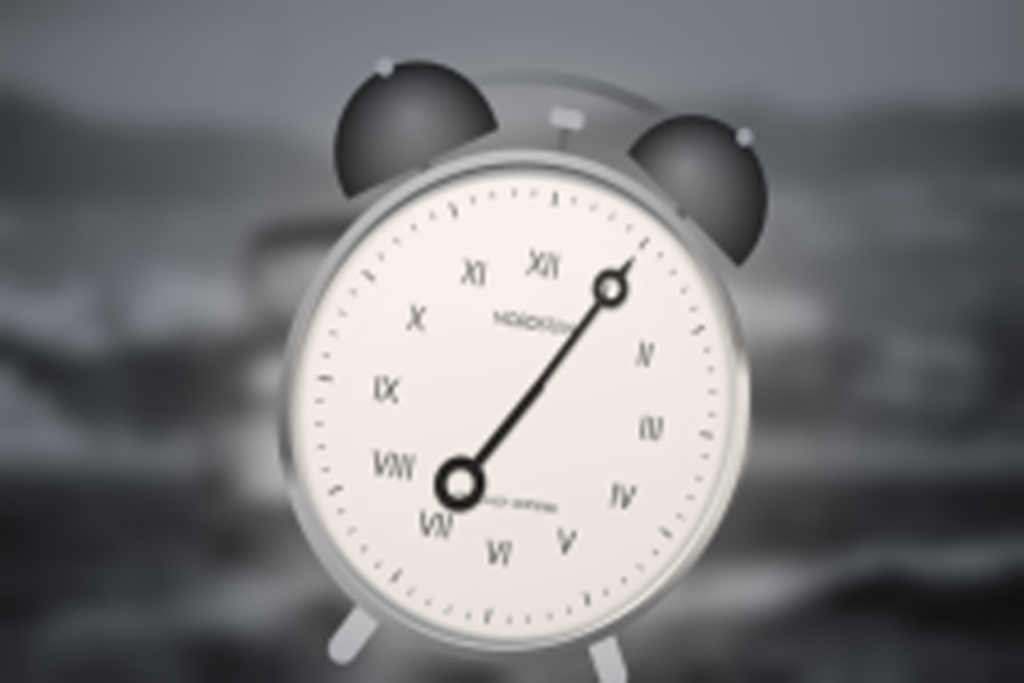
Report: 7:05
